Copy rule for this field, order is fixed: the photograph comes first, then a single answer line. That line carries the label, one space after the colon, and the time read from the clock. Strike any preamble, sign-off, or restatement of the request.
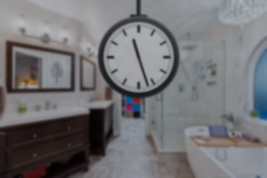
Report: 11:27
